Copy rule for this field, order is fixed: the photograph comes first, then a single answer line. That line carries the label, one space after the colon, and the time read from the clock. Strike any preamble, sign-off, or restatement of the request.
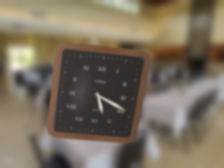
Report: 5:19
